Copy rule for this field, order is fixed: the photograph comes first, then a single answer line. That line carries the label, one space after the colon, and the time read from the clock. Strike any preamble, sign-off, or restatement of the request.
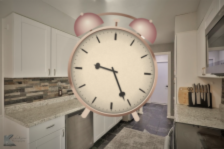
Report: 9:26
